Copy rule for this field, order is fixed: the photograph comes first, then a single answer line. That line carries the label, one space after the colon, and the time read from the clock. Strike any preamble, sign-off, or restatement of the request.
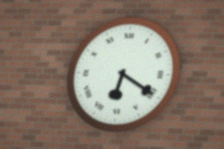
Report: 6:20
